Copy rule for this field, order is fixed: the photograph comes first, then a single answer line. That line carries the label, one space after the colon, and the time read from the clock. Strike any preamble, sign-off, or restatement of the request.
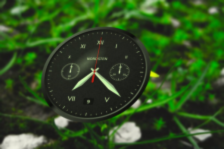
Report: 7:22
